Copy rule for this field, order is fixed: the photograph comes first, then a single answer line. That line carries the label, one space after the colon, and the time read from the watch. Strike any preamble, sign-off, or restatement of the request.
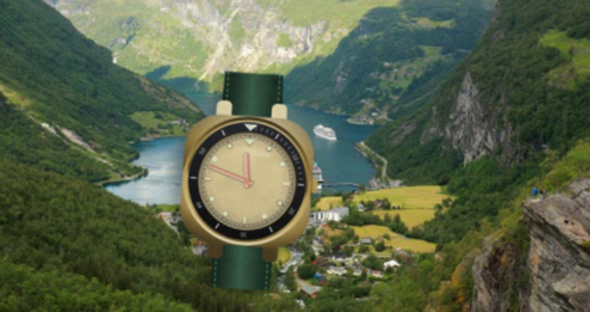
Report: 11:48
